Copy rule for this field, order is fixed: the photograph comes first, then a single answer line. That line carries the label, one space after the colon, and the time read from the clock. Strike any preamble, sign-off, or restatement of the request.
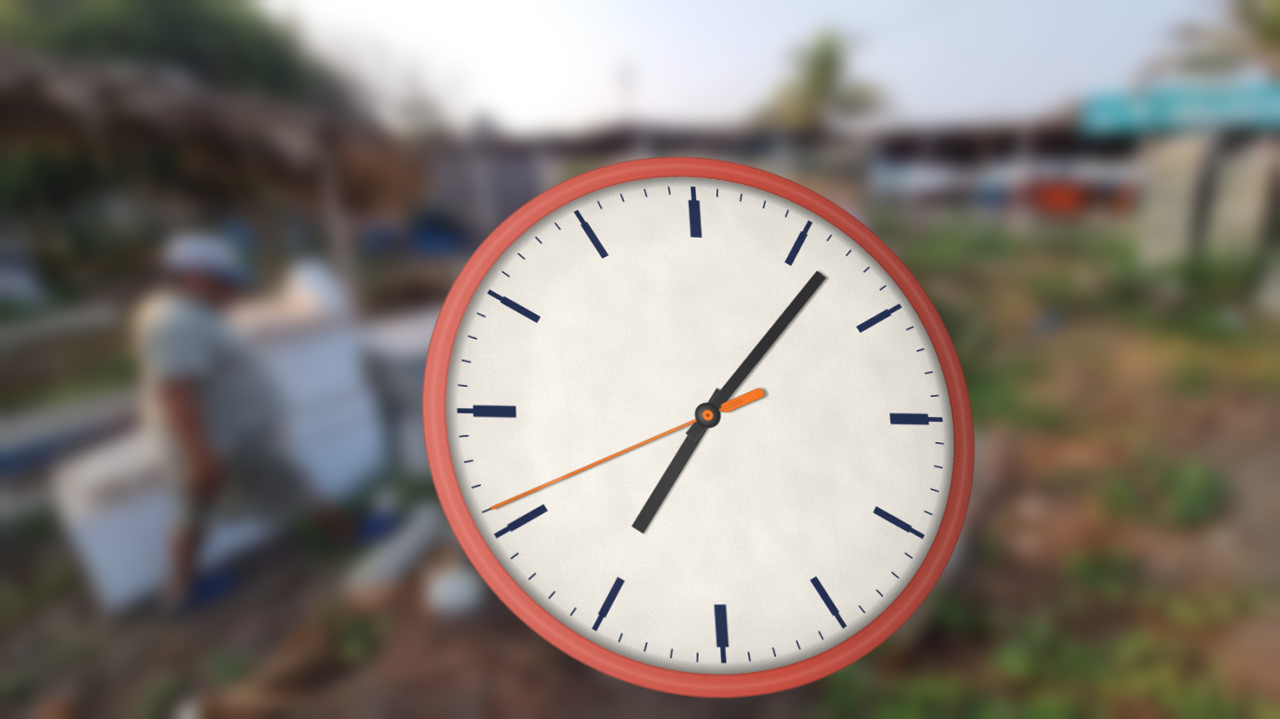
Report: 7:06:41
